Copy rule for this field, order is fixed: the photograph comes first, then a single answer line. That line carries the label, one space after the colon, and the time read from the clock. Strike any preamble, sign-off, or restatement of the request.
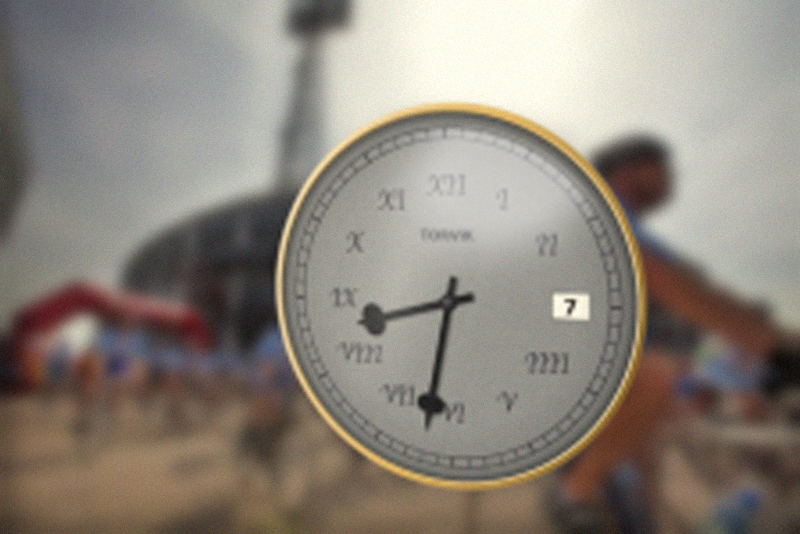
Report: 8:32
